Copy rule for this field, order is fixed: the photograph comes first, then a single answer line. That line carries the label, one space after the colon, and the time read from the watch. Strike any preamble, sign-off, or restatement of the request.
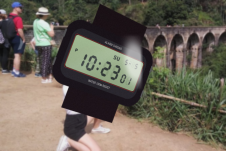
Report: 10:23:01
